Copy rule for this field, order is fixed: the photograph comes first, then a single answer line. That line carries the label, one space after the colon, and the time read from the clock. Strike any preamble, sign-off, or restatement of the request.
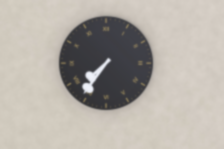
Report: 7:36
